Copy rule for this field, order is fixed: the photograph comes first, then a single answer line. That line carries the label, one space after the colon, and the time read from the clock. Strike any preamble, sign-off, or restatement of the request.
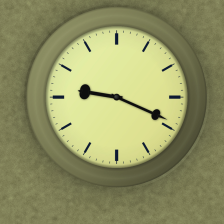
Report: 9:19
